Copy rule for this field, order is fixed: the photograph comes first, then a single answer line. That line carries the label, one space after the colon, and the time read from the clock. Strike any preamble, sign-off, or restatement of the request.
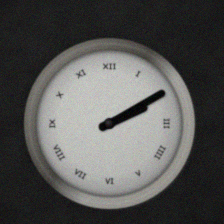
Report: 2:10
